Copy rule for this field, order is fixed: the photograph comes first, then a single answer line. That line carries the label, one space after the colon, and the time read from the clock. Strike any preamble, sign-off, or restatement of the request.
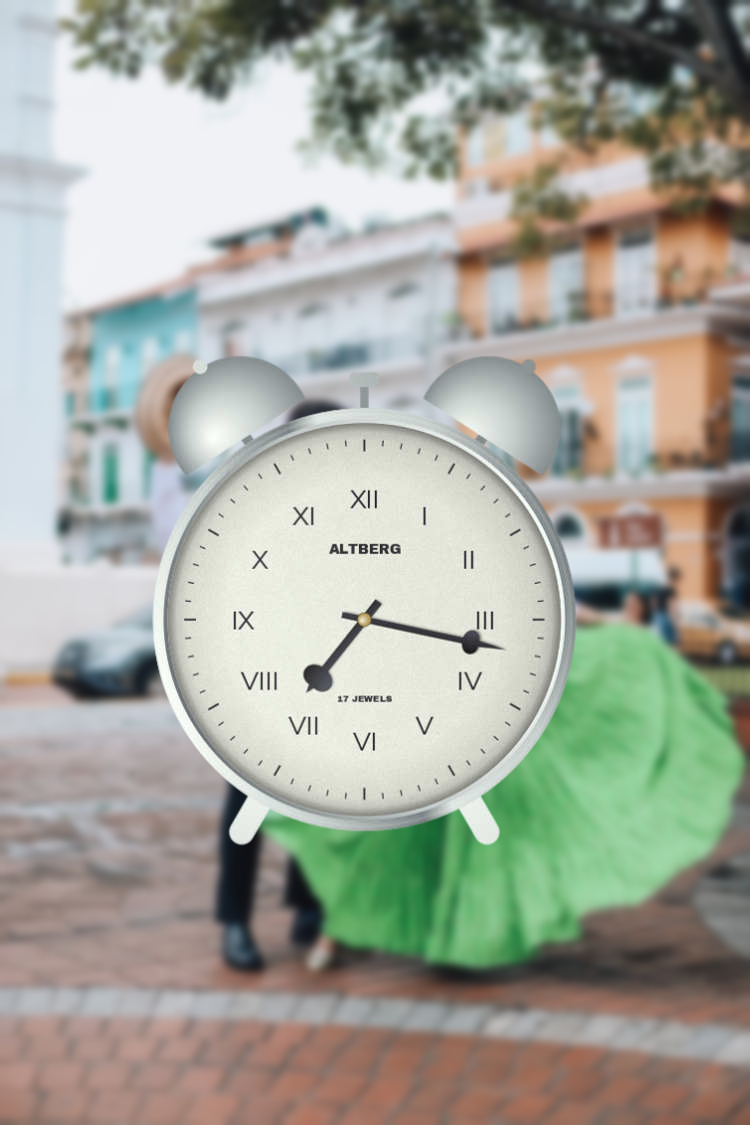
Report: 7:17
